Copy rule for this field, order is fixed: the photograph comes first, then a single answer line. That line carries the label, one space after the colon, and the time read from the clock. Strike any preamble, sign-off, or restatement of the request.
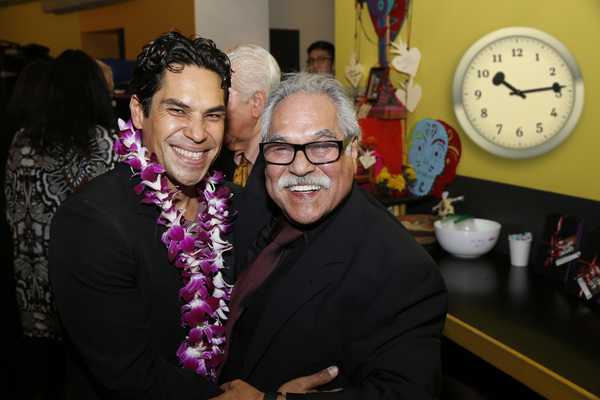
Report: 10:14
